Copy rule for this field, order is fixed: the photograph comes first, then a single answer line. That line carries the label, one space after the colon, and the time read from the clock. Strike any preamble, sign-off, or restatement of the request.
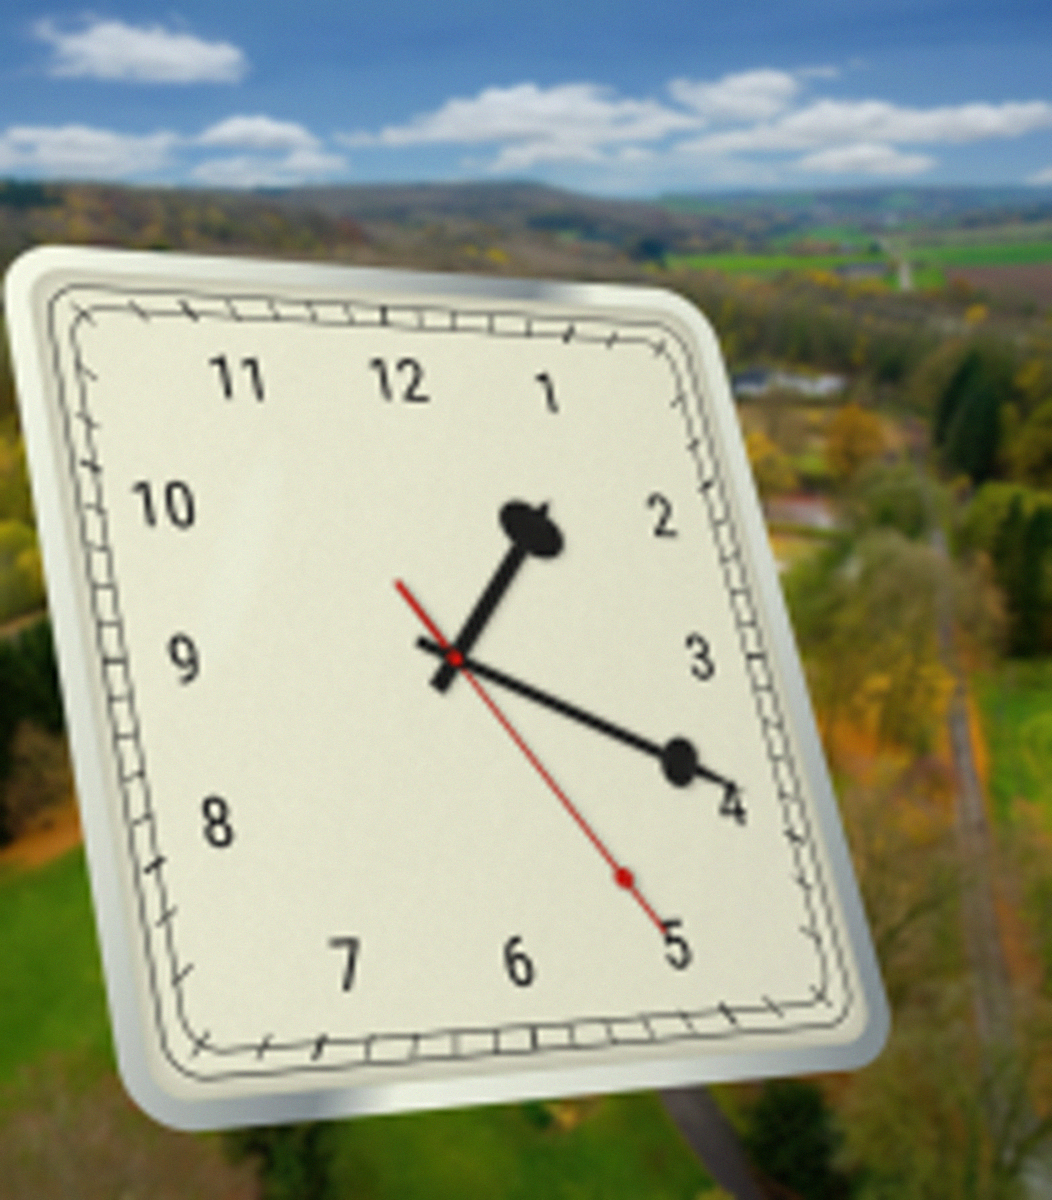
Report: 1:19:25
